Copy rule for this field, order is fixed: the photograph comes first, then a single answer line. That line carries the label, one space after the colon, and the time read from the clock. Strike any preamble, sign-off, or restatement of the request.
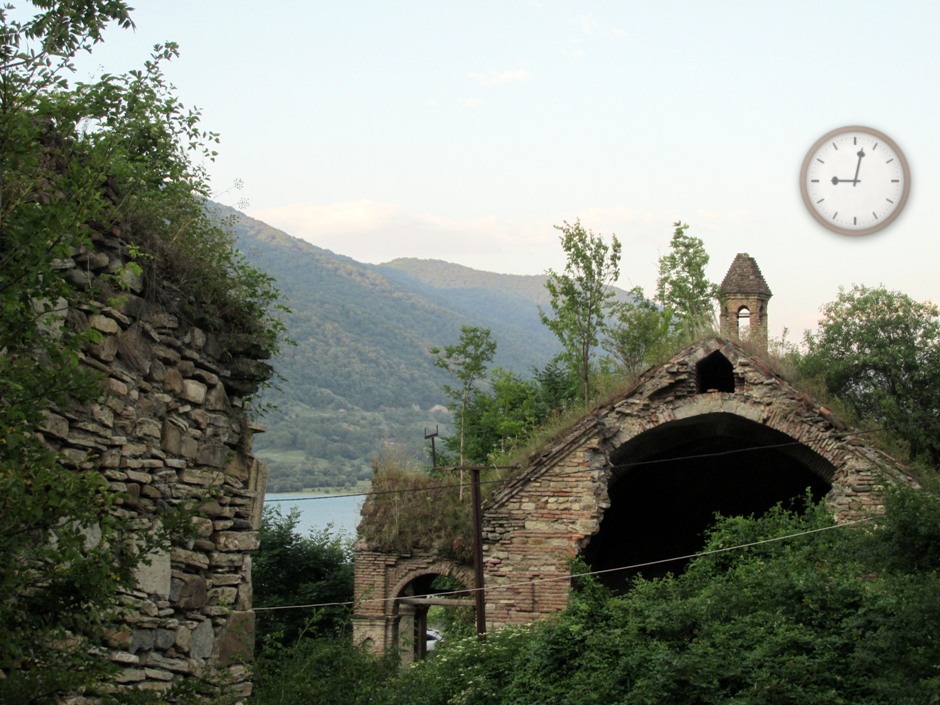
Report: 9:02
